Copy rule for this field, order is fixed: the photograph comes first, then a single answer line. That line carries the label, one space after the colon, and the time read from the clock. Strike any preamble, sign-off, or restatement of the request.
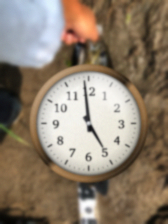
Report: 4:59
